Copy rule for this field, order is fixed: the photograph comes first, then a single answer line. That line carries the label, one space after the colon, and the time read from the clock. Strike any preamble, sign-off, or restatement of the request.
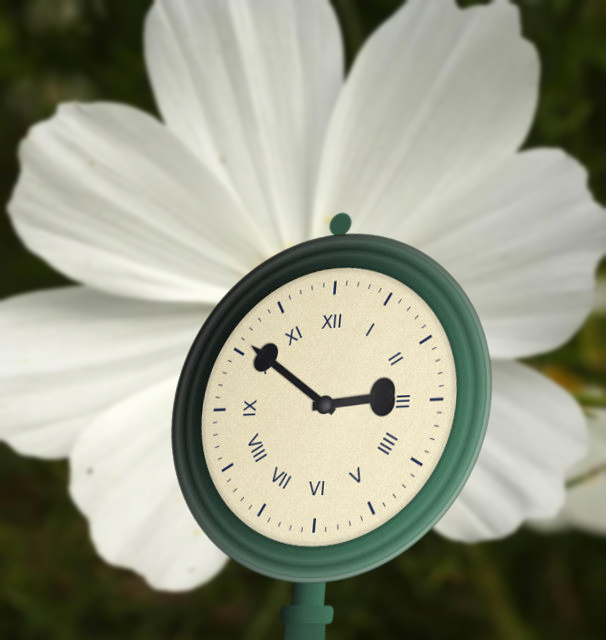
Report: 2:51
